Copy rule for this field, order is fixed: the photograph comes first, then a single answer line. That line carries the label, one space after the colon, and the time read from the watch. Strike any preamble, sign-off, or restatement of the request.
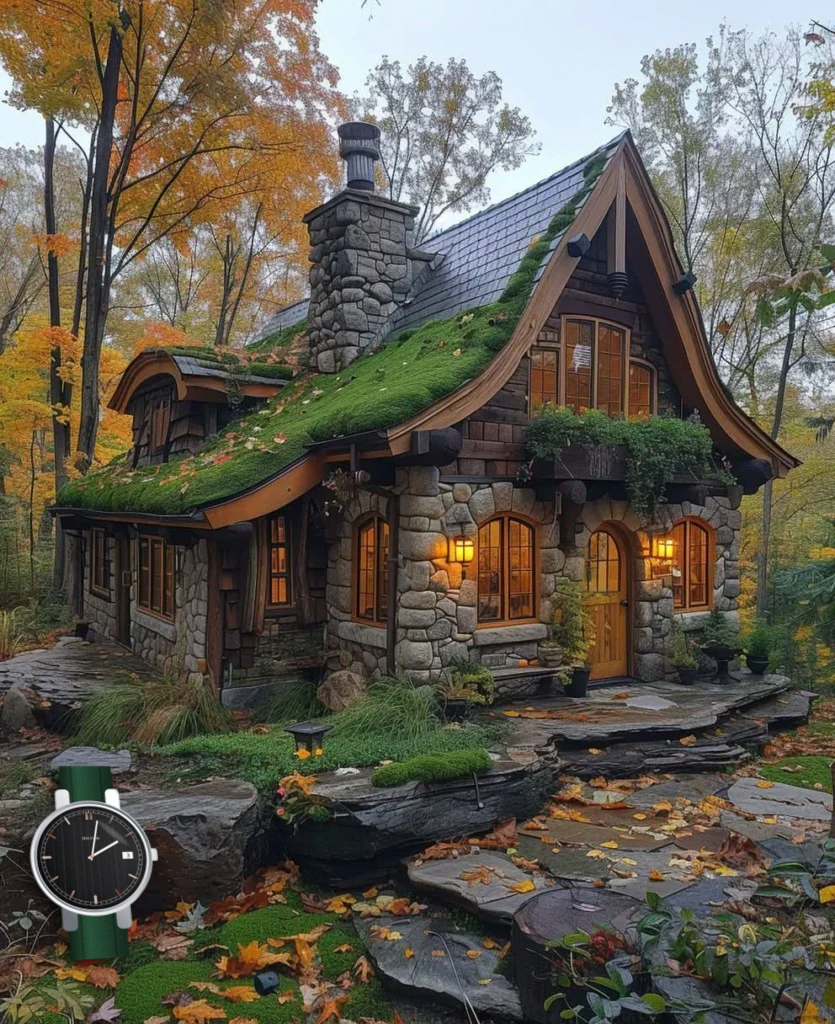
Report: 2:02
